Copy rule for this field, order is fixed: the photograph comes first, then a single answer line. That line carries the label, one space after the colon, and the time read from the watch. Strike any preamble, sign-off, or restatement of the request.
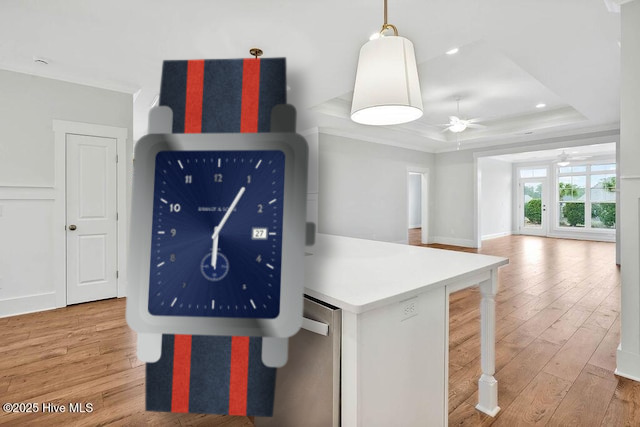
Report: 6:05
